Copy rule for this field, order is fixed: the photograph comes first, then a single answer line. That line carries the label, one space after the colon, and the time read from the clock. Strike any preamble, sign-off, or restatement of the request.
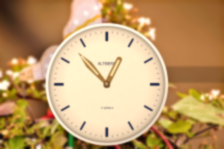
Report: 12:53
